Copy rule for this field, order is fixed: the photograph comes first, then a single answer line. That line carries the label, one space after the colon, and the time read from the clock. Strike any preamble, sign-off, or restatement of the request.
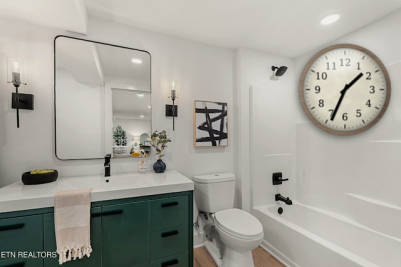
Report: 1:34
